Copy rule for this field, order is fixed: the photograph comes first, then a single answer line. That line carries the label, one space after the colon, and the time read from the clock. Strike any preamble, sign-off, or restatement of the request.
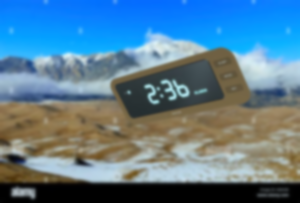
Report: 2:36
